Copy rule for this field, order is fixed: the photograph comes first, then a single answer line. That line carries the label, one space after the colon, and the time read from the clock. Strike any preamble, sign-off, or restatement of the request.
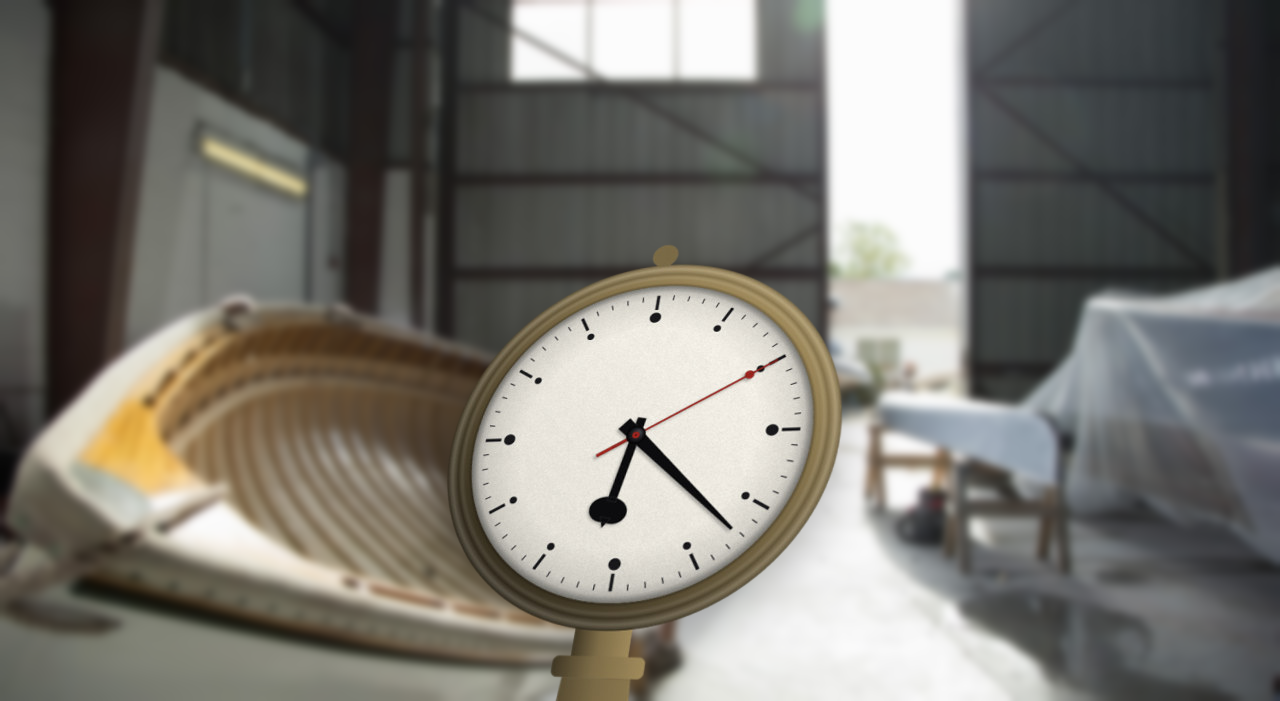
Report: 6:22:10
